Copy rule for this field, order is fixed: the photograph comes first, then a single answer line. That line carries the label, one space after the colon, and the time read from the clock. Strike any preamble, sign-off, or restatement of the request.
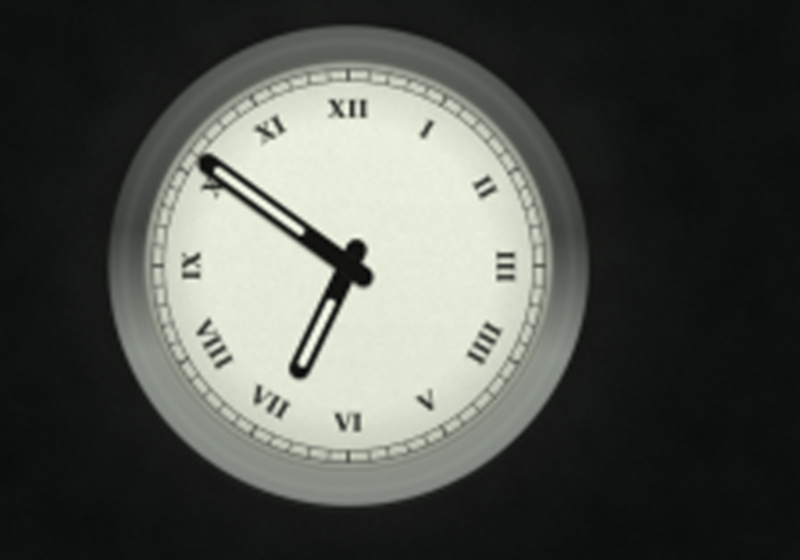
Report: 6:51
